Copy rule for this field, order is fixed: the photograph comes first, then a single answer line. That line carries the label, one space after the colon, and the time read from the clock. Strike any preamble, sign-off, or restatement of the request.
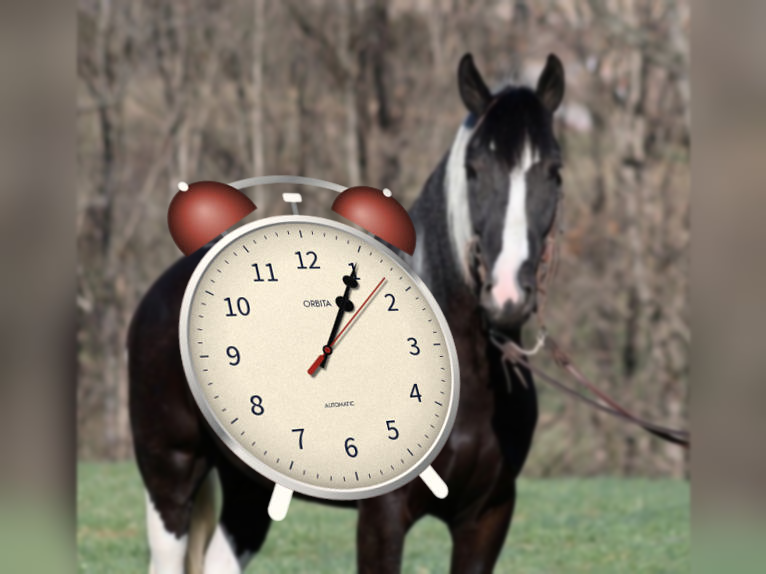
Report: 1:05:08
